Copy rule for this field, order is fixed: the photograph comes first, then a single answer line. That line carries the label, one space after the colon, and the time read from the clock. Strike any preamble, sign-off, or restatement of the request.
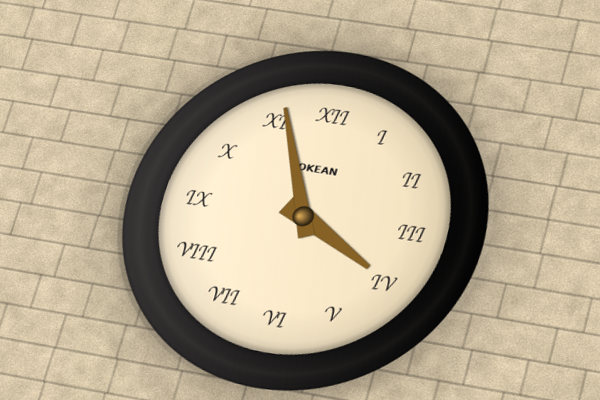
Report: 3:56
